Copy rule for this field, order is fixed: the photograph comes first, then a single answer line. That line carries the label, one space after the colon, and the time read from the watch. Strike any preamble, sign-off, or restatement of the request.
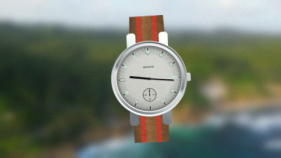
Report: 9:16
